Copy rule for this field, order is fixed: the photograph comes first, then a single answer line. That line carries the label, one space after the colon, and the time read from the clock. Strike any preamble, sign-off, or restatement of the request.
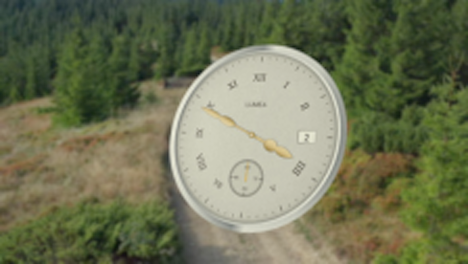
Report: 3:49
